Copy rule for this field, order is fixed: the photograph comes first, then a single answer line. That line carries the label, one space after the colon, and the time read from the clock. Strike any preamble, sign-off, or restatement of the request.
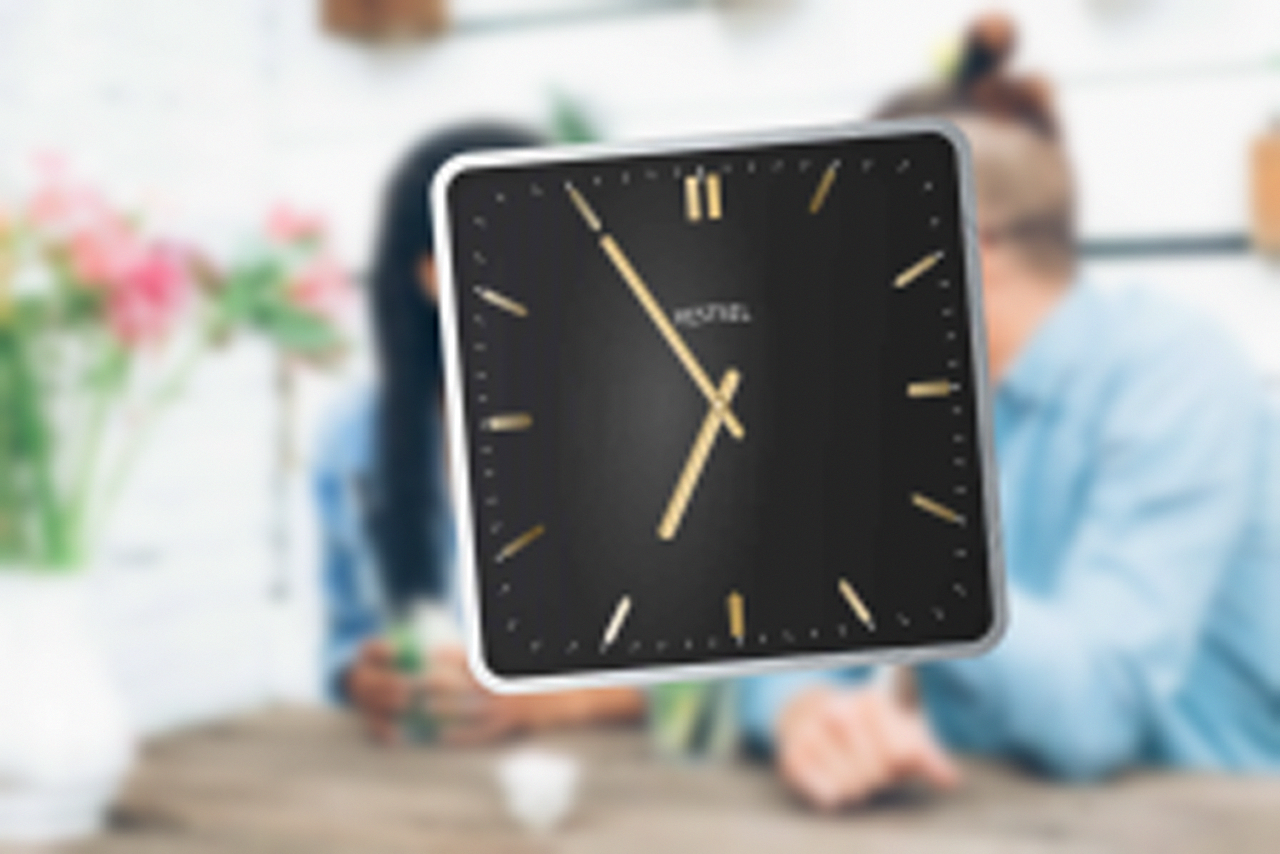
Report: 6:55
